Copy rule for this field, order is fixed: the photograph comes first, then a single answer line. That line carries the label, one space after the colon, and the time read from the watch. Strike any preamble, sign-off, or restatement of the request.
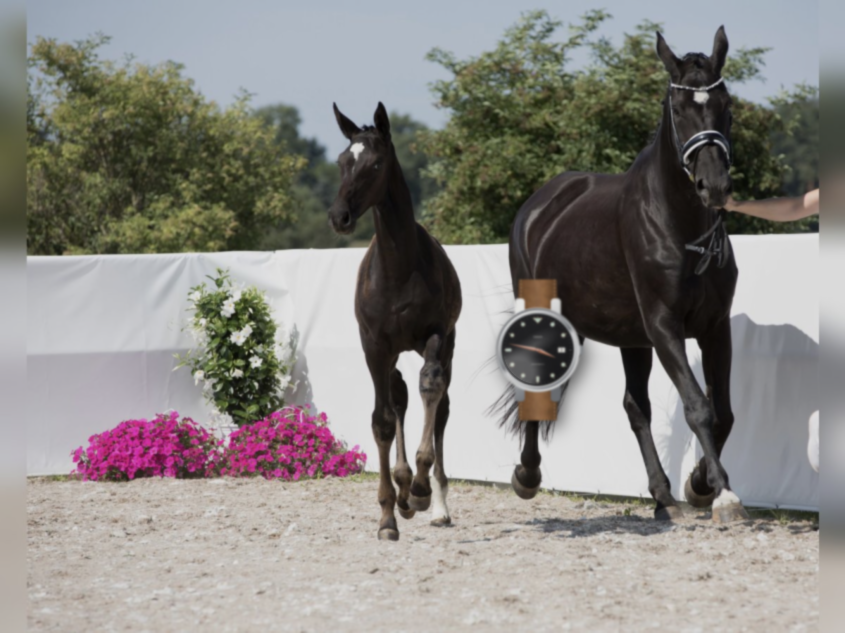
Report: 3:47
